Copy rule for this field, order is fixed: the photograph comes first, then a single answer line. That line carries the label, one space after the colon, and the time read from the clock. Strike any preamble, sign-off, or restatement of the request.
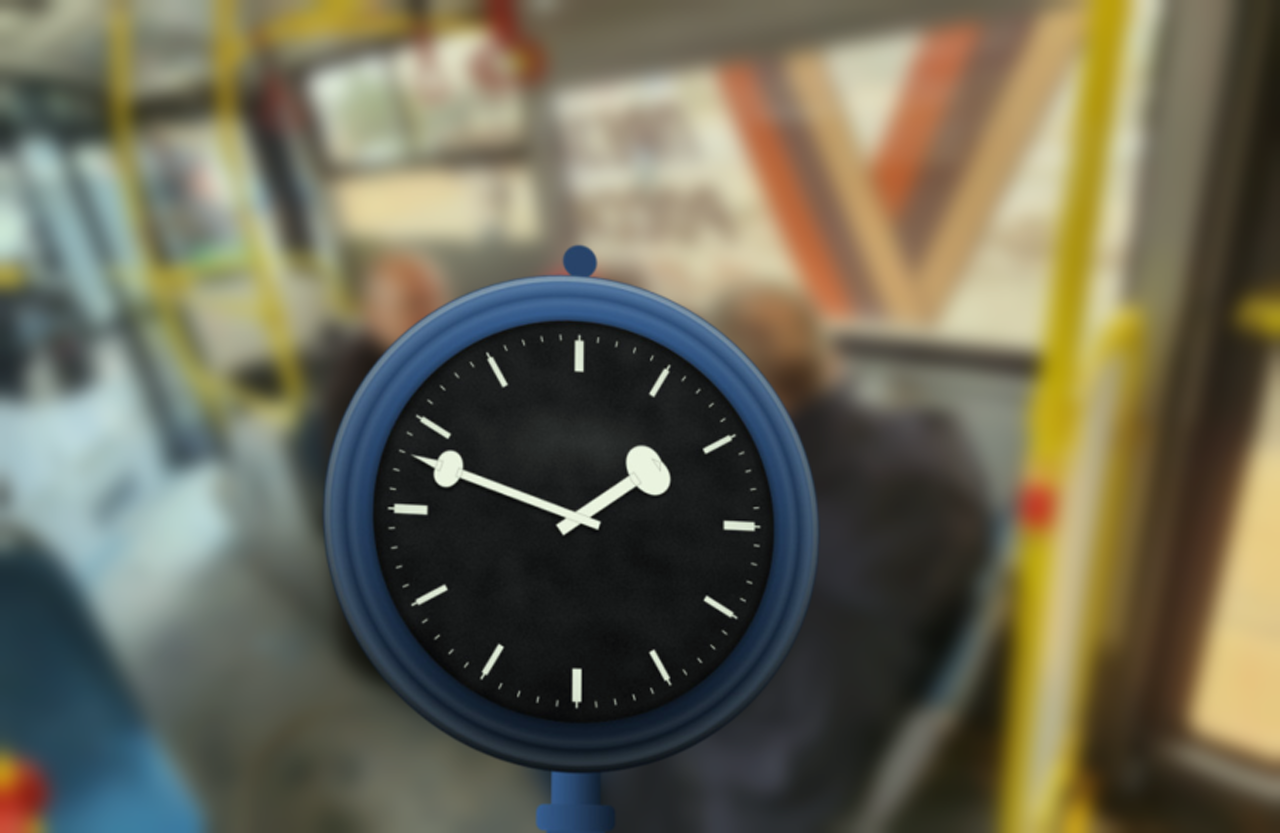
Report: 1:48
